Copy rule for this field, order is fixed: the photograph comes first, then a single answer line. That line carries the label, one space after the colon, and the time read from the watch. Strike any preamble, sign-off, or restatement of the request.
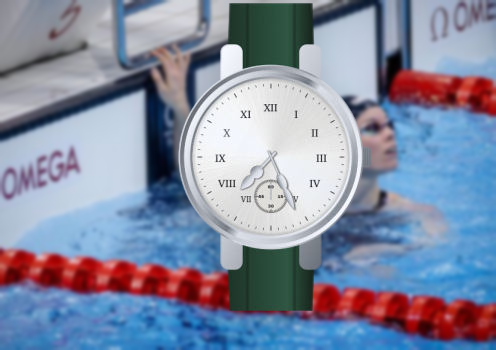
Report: 7:26
